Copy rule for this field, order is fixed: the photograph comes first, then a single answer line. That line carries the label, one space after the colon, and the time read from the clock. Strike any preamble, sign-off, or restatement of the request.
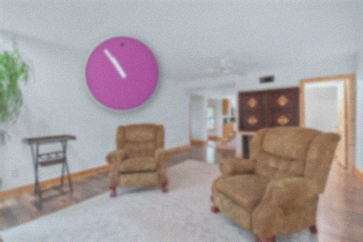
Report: 10:54
